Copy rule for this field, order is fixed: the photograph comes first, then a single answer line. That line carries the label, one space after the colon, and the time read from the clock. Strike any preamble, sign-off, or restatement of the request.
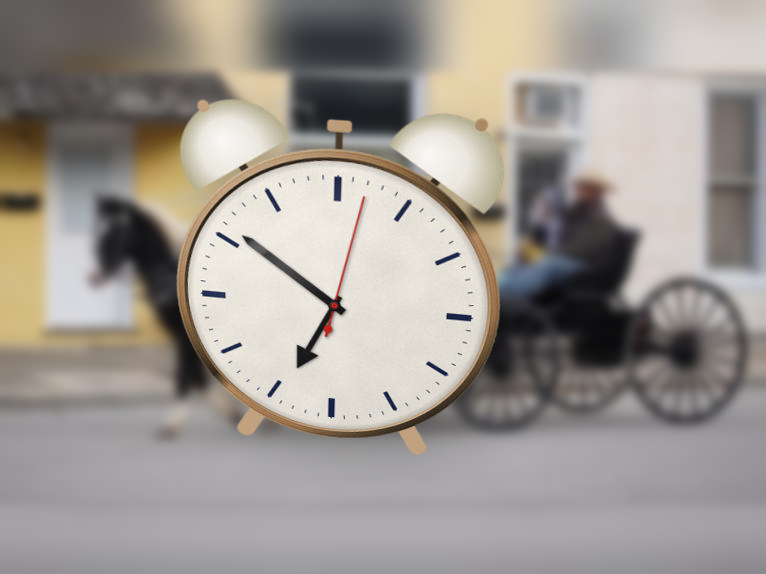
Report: 6:51:02
